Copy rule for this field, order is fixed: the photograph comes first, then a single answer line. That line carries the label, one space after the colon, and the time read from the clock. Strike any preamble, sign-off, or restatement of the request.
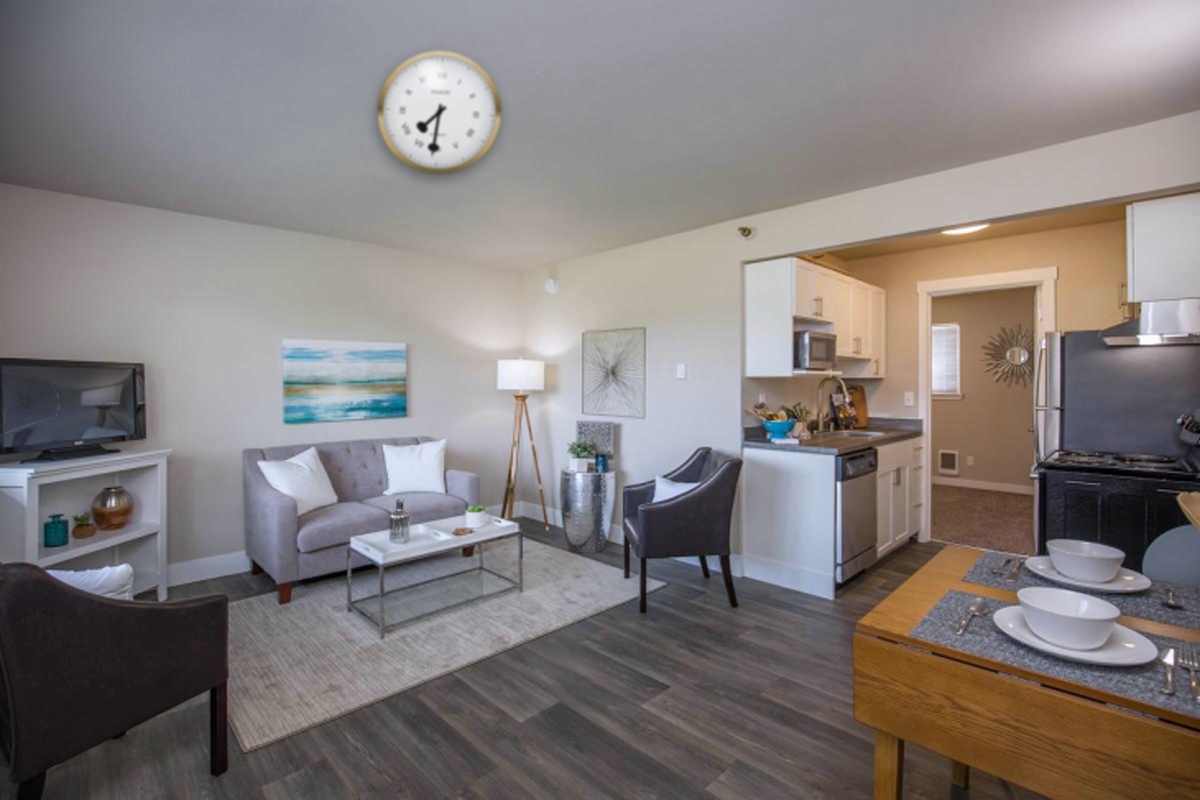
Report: 7:31
